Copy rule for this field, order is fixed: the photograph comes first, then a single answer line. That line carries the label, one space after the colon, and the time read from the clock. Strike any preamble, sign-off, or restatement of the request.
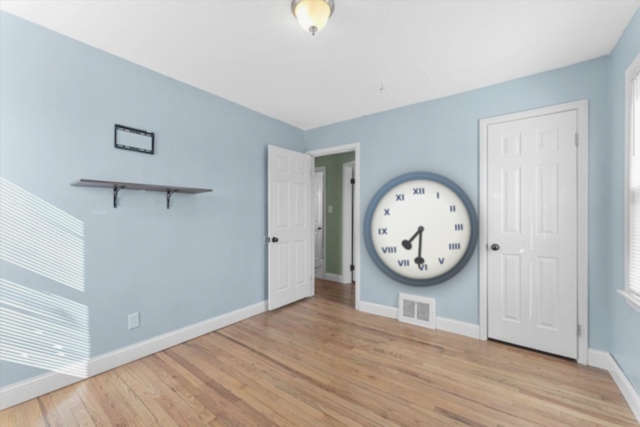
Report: 7:31
